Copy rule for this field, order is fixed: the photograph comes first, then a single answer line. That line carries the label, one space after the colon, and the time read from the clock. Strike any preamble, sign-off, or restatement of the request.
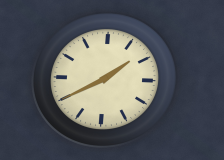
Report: 1:40
